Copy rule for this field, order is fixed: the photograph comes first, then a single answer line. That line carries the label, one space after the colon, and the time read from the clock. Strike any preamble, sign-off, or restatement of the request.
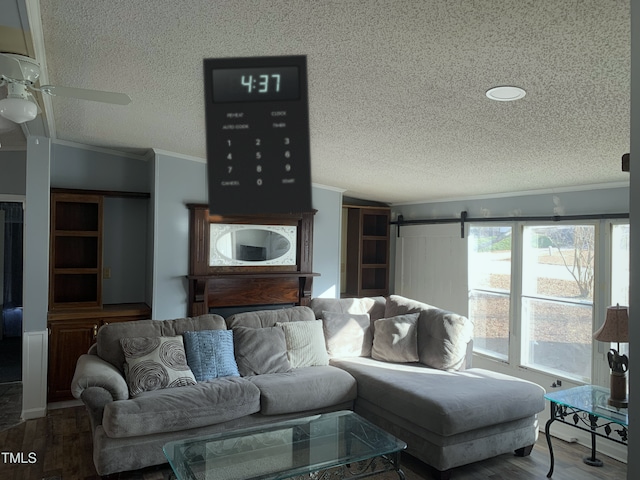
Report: 4:37
